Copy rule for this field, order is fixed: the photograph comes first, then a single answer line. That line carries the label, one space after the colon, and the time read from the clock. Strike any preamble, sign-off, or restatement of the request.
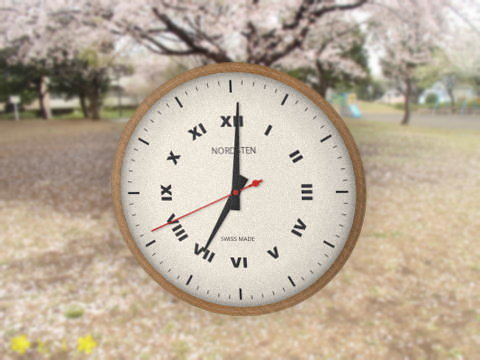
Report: 7:00:41
